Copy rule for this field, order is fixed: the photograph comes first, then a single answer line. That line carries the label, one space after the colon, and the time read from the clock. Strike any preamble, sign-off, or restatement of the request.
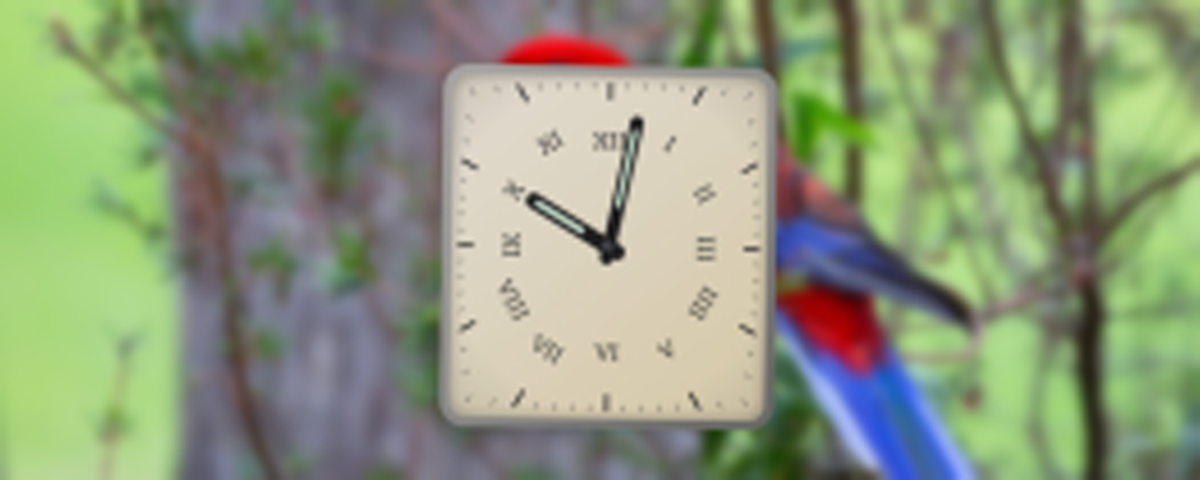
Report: 10:02
